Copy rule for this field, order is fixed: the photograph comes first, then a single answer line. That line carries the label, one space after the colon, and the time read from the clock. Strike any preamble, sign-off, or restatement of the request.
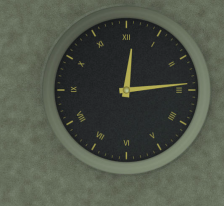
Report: 12:14
